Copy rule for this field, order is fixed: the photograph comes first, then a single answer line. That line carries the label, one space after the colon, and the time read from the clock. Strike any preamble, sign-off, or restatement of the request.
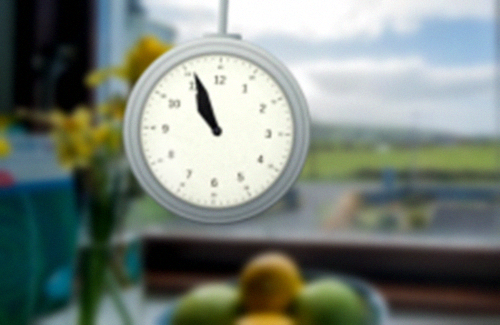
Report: 10:56
